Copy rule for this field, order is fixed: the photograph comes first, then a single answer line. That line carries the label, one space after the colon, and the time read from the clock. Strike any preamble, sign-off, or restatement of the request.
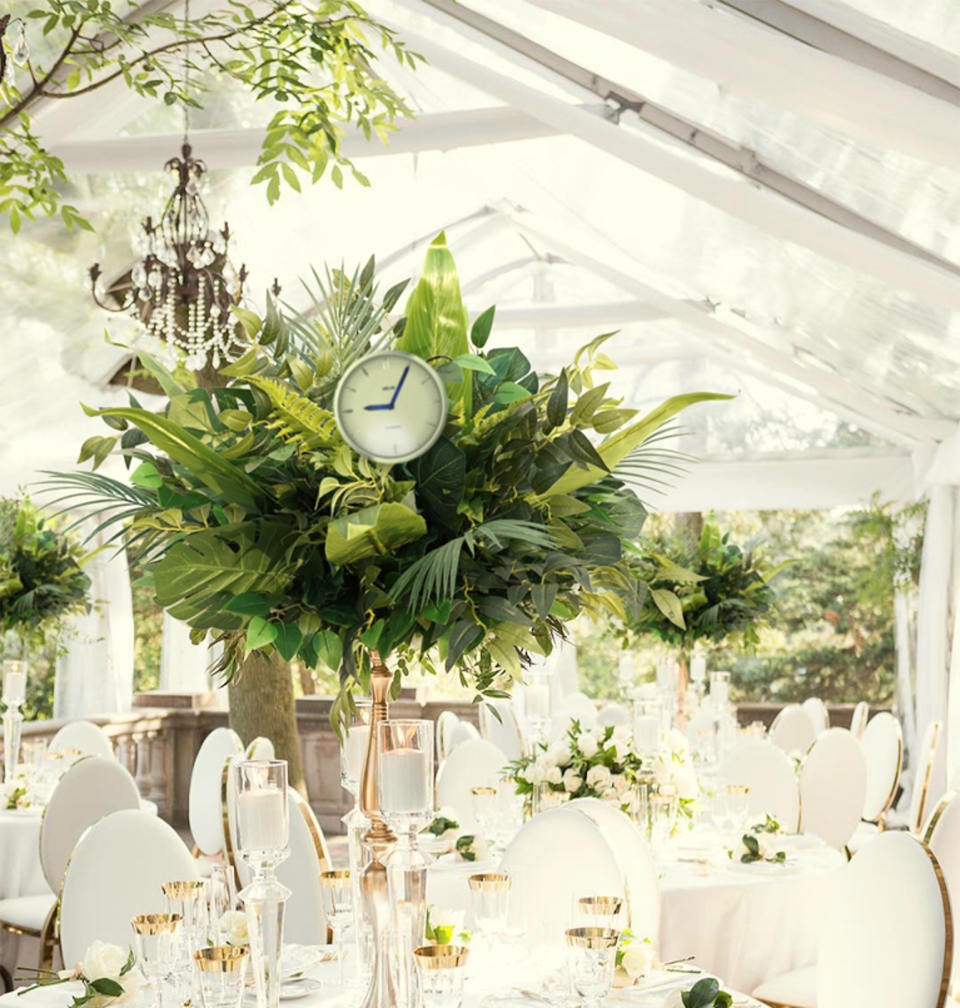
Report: 9:05
